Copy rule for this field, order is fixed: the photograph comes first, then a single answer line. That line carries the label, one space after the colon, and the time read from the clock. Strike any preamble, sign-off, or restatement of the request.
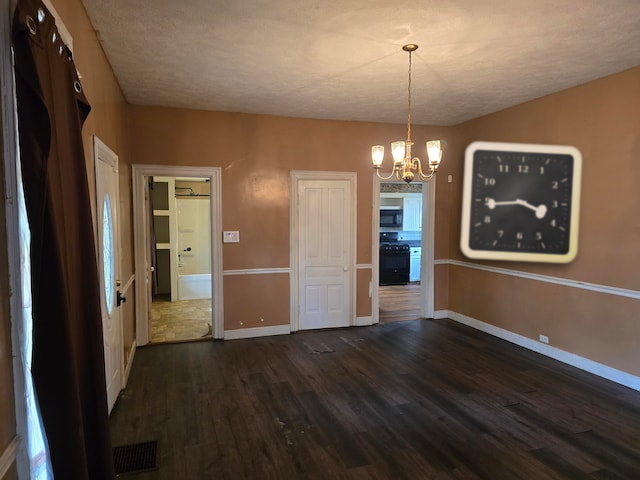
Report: 3:44
